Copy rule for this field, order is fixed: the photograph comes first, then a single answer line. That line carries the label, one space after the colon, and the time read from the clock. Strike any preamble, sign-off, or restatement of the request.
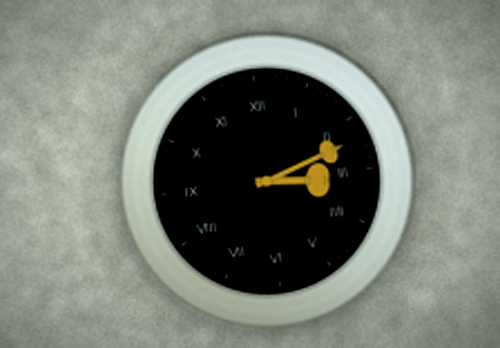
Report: 3:12
